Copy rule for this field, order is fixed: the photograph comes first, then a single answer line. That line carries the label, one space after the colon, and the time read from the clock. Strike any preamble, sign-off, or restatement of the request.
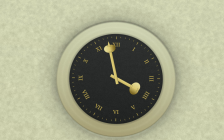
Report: 3:58
